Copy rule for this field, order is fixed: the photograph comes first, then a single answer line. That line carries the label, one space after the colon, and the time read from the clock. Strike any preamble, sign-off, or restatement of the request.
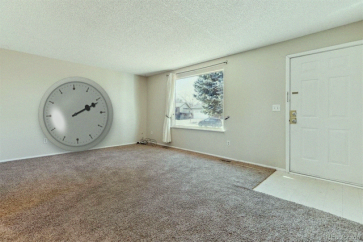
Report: 2:11
